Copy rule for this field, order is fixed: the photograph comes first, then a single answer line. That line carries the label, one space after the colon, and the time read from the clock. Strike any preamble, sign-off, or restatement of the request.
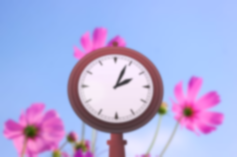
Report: 2:04
